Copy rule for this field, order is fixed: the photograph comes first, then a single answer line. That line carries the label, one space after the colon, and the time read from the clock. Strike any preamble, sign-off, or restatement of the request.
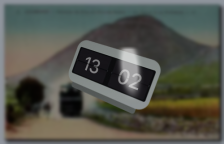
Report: 13:02
